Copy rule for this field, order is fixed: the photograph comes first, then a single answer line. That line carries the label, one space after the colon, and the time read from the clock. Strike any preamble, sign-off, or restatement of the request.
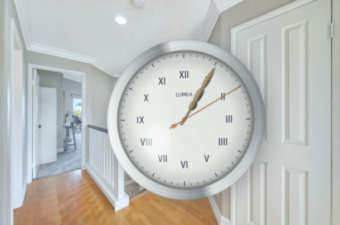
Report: 1:05:10
